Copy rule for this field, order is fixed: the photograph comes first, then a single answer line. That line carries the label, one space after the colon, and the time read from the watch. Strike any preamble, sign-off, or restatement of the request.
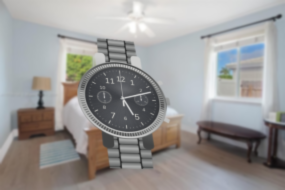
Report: 5:12
